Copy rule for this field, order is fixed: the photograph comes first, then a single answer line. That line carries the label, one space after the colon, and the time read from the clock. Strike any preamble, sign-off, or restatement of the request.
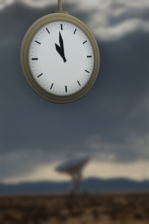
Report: 10:59
